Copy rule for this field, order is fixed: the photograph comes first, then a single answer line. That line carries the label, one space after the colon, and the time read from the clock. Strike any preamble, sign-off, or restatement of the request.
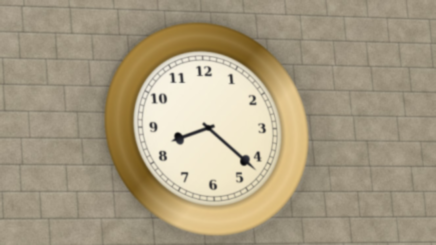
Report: 8:22
